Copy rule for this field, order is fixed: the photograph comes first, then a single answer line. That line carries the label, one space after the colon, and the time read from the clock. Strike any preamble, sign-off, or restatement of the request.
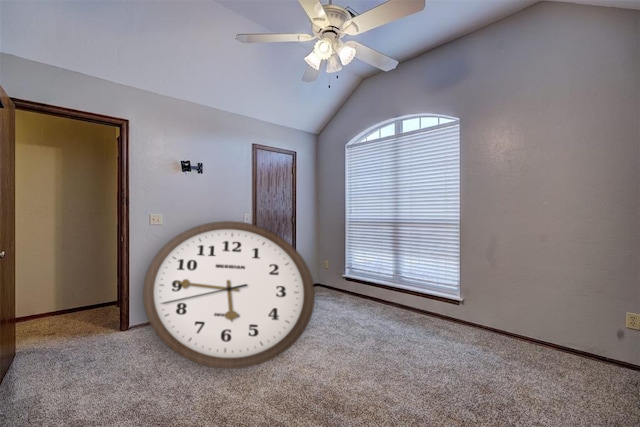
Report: 5:45:42
